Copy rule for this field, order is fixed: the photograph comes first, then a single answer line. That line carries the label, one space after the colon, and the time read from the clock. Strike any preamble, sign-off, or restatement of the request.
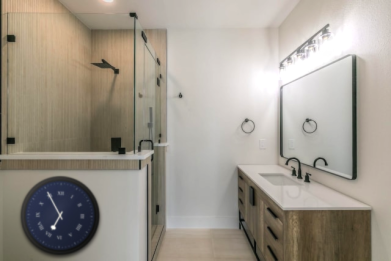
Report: 6:55
